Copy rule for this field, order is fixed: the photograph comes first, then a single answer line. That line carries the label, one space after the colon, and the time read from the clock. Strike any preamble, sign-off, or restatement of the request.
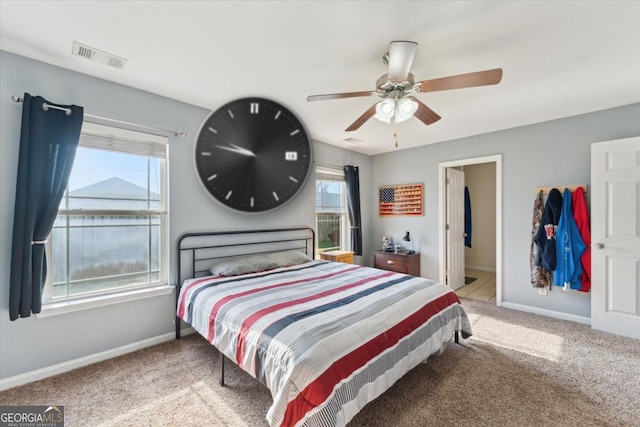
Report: 9:47
